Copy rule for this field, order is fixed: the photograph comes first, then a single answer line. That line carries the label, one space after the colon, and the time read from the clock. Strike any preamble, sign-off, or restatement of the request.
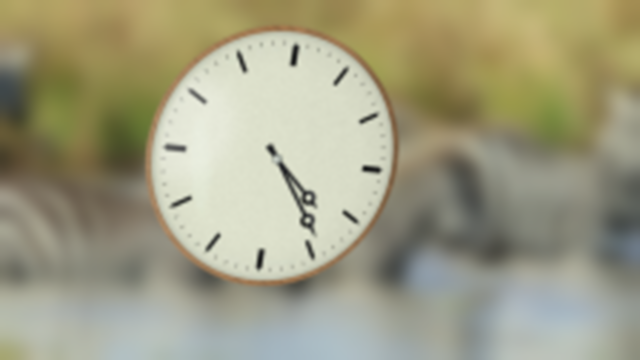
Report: 4:24
